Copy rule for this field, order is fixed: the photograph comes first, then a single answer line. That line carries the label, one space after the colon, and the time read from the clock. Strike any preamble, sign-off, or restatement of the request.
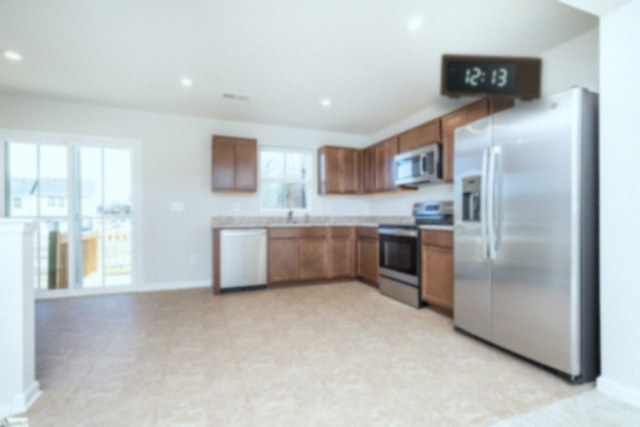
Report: 12:13
